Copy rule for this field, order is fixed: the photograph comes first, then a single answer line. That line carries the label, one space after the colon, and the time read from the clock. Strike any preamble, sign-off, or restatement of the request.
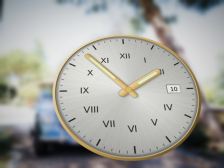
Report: 1:53
